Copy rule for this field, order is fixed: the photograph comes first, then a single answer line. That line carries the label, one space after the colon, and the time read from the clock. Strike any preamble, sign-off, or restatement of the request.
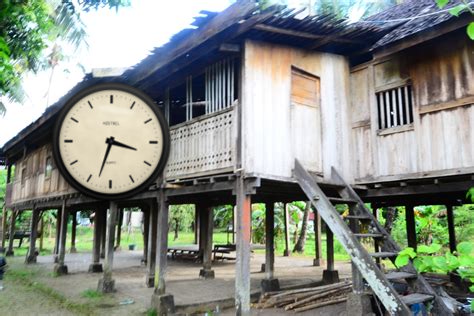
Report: 3:33
